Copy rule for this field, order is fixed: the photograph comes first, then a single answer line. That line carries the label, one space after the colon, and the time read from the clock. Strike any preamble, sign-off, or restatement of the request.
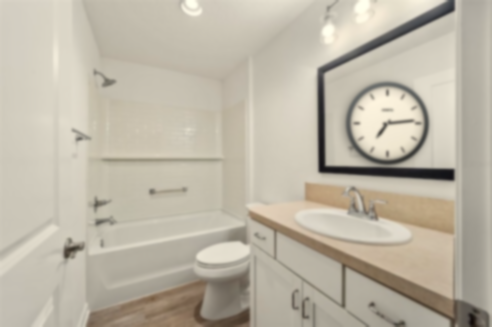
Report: 7:14
